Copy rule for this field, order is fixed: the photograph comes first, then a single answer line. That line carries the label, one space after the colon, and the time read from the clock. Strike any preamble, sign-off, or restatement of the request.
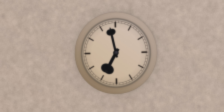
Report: 6:58
